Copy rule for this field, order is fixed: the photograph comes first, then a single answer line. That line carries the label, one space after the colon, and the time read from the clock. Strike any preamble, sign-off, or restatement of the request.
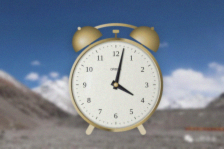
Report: 4:02
